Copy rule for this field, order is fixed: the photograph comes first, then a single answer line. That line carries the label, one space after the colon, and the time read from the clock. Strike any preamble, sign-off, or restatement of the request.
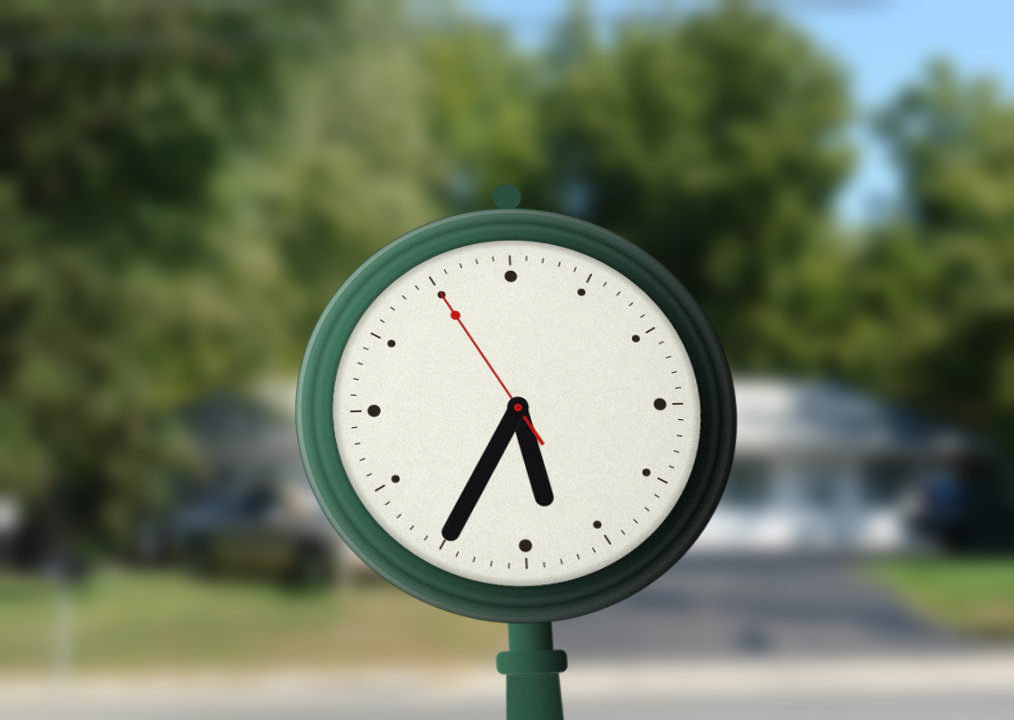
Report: 5:34:55
